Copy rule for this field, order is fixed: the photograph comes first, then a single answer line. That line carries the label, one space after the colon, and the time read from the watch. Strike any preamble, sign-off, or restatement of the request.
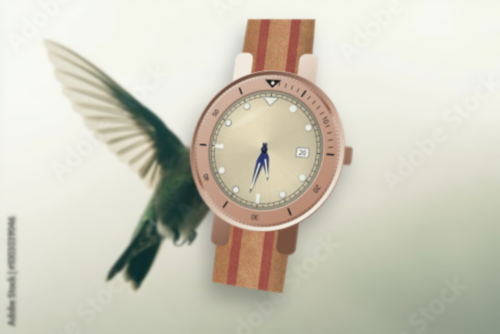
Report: 5:32
